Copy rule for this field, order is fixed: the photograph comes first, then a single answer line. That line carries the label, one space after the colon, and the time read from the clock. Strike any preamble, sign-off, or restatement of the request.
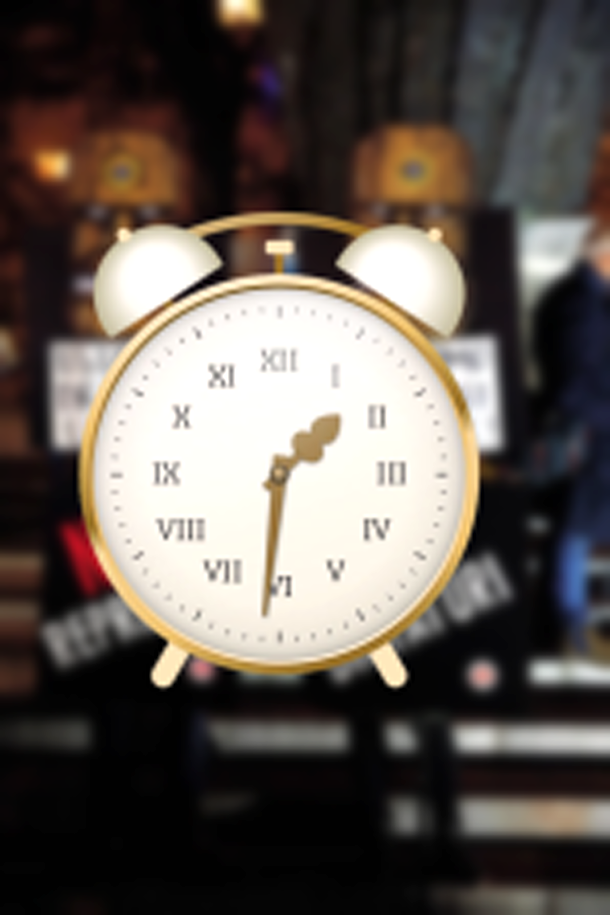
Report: 1:31
